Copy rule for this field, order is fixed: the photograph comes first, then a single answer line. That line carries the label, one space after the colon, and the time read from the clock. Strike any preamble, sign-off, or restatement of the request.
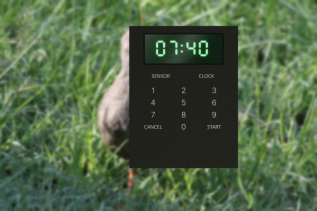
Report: 7:40
